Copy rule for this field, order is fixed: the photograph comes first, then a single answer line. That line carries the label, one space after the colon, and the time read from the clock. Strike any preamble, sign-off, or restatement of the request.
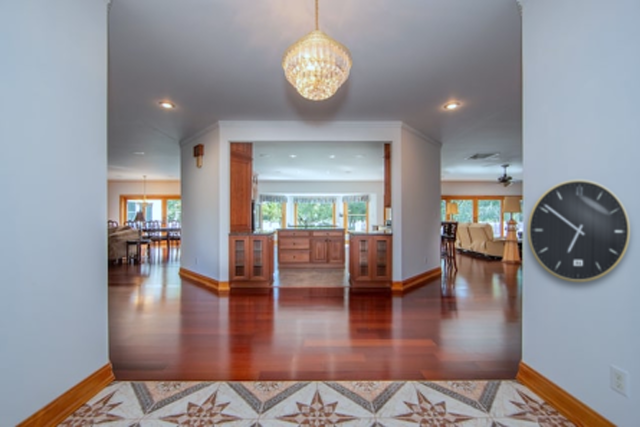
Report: 6:51
